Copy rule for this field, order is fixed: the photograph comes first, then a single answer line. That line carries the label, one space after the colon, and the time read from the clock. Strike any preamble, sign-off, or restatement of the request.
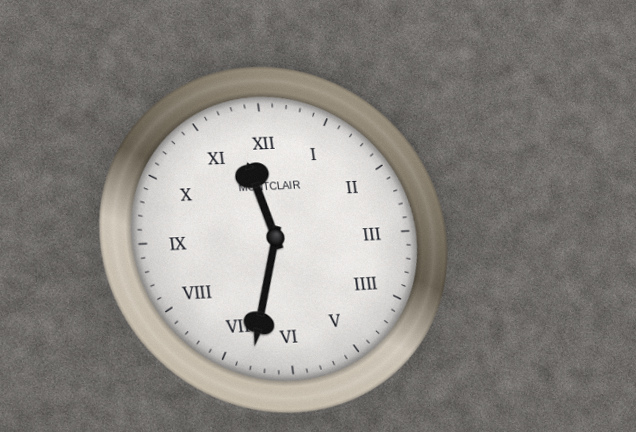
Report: 11:33
